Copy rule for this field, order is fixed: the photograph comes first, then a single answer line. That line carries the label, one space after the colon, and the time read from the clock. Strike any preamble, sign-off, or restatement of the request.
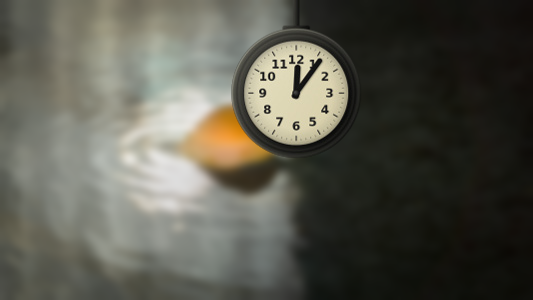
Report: 12:06
